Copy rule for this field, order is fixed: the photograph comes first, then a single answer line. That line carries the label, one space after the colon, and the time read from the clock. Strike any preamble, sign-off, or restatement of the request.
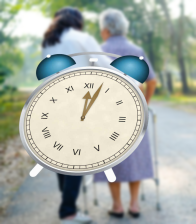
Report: 12:03
